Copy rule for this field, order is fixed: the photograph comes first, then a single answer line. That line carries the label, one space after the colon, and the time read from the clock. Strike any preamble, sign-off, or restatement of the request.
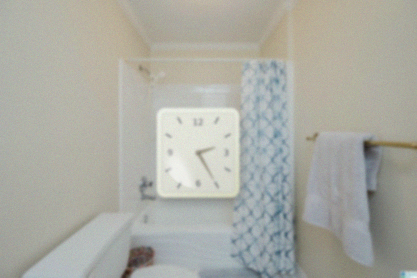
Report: 2:25
